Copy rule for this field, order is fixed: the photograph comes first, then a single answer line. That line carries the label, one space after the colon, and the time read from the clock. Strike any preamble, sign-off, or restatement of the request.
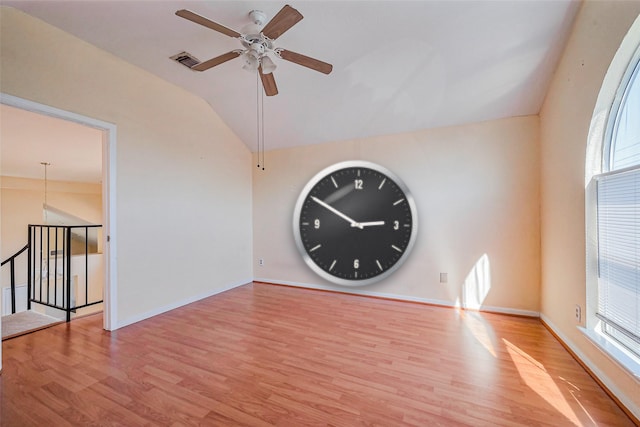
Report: 2:50
